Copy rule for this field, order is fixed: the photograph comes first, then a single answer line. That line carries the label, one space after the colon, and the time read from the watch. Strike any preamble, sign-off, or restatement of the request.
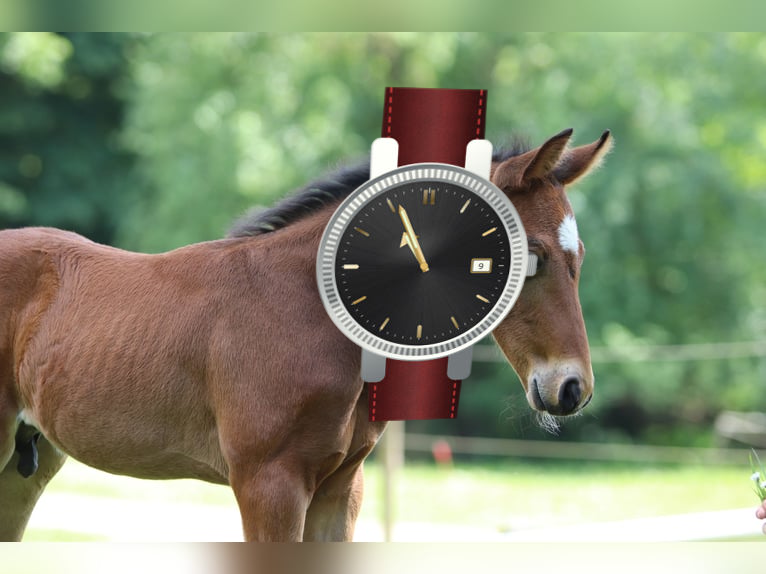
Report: 10:56
